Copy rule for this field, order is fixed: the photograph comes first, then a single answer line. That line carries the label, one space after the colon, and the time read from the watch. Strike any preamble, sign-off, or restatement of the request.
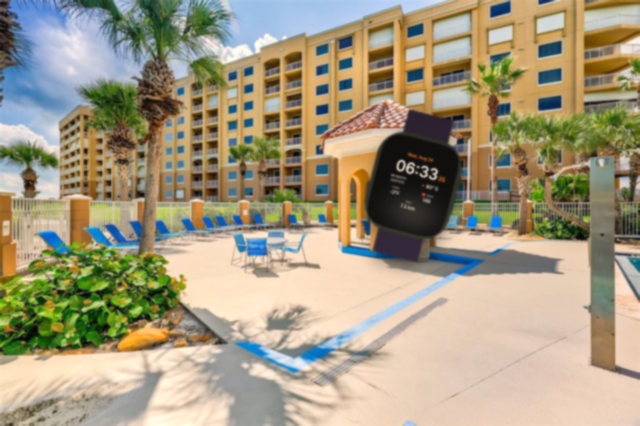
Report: 6:33
